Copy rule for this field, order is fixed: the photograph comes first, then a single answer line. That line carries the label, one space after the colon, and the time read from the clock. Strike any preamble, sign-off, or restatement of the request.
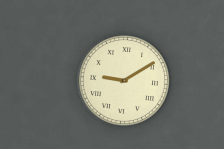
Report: 9:09
